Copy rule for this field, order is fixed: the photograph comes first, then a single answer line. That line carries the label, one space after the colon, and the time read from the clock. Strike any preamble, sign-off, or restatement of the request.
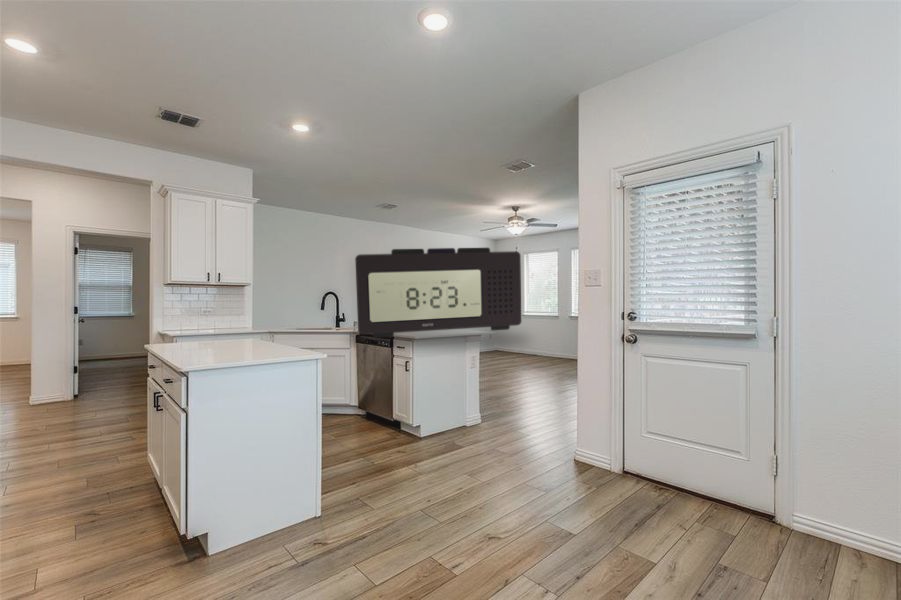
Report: 8:23
